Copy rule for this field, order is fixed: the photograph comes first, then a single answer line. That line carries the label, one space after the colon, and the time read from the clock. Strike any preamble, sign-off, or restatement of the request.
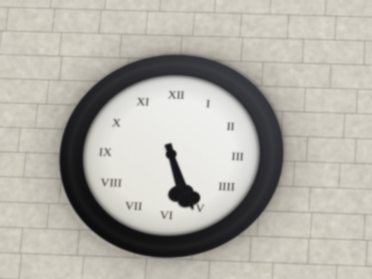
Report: 5:26
